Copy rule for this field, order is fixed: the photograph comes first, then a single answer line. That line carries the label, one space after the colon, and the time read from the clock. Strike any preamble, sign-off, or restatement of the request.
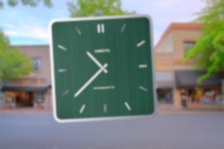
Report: 10:38
